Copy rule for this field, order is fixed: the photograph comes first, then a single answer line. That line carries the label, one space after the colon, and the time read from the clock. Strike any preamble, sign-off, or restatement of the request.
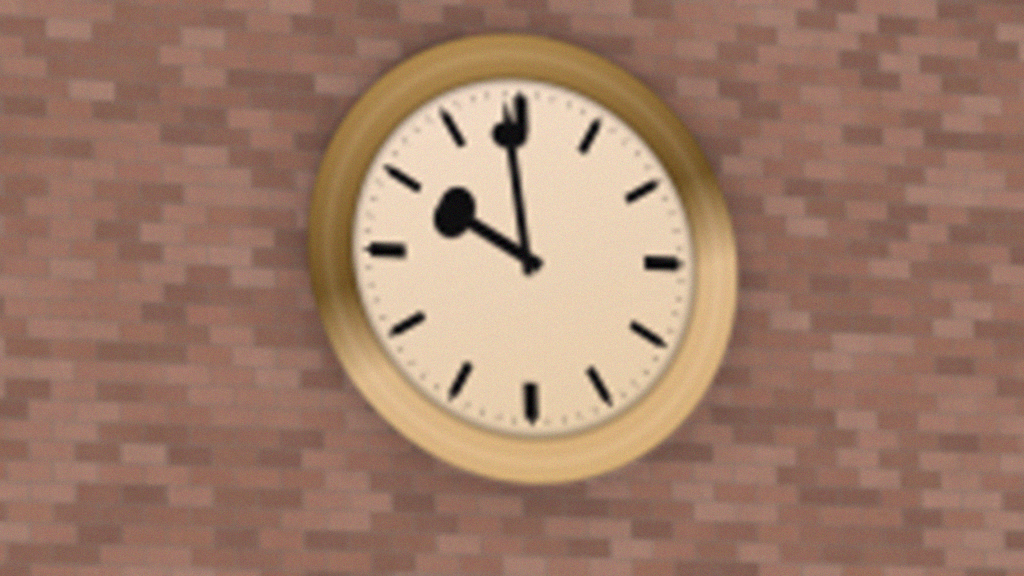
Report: 9:59
